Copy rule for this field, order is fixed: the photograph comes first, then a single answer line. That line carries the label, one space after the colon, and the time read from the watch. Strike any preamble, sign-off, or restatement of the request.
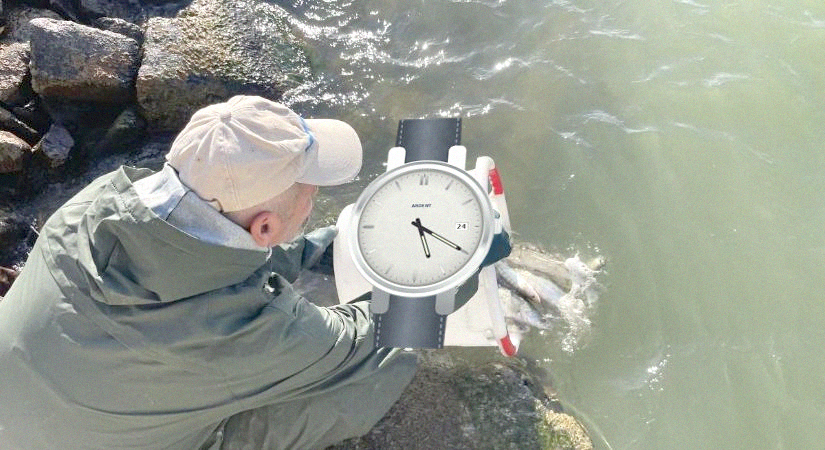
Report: 5:20
